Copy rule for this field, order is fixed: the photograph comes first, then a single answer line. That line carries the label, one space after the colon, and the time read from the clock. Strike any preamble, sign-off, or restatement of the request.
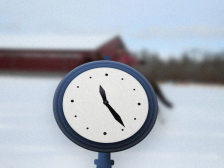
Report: 11:24
